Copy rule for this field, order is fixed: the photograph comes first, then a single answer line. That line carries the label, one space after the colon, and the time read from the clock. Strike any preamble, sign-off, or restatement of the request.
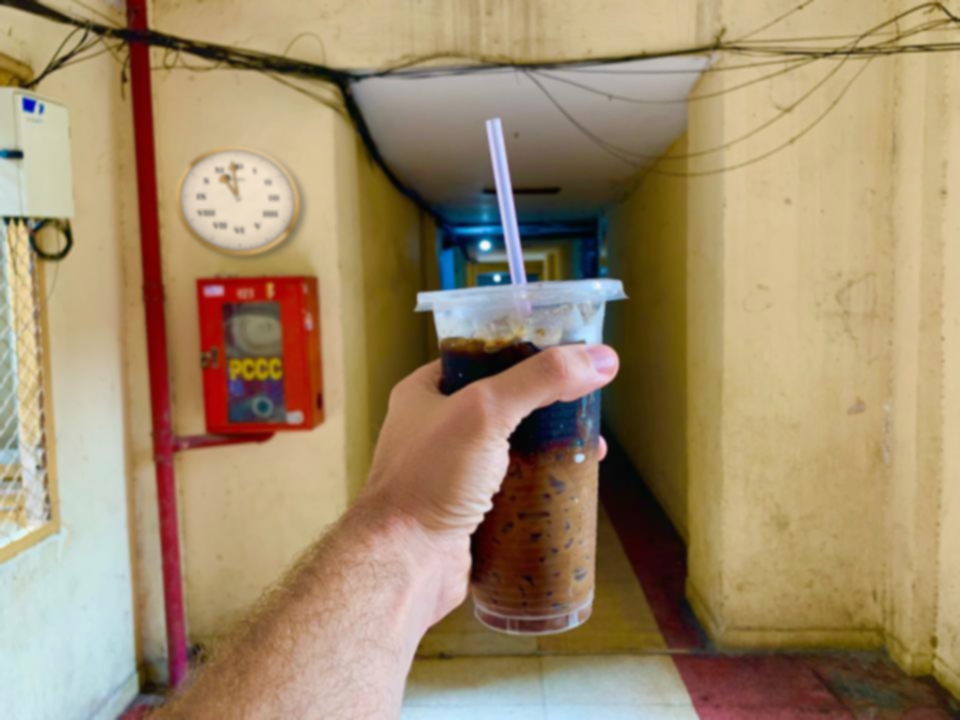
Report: 10:59
